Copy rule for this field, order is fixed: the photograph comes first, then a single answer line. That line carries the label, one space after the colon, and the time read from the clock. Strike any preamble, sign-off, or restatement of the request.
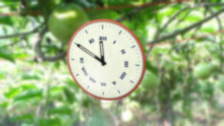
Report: 11:50
